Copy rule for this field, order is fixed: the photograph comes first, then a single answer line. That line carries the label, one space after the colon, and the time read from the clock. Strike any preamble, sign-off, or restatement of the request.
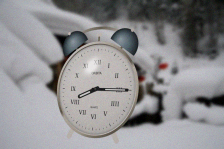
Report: 8:15
